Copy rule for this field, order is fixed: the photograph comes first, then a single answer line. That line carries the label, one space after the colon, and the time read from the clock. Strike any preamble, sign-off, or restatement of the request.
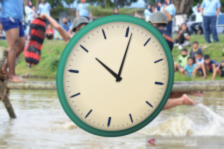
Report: 10:01
